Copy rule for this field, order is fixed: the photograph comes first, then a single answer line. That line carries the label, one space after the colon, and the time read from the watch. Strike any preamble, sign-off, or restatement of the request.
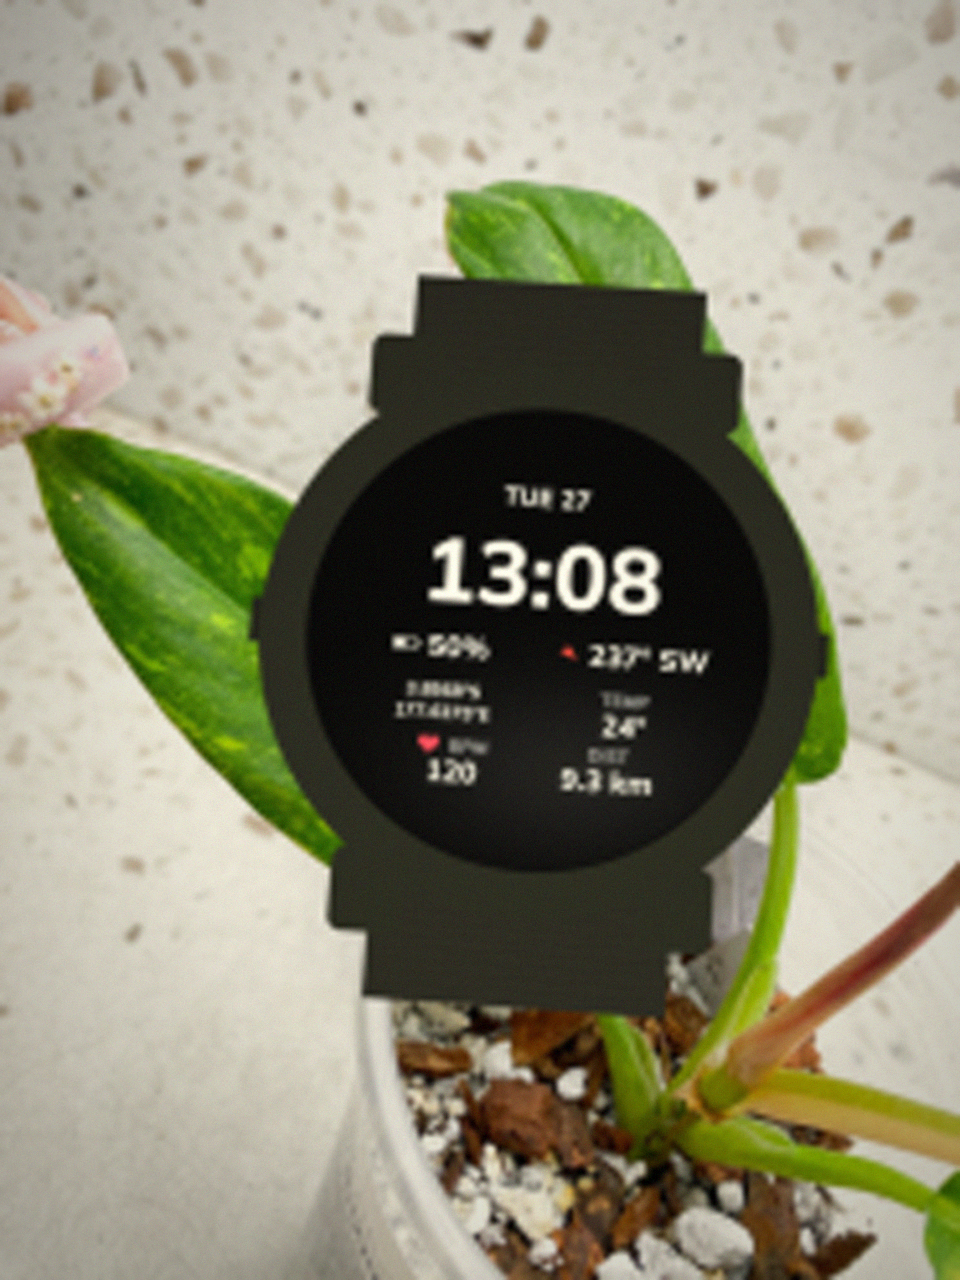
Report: 13:08
